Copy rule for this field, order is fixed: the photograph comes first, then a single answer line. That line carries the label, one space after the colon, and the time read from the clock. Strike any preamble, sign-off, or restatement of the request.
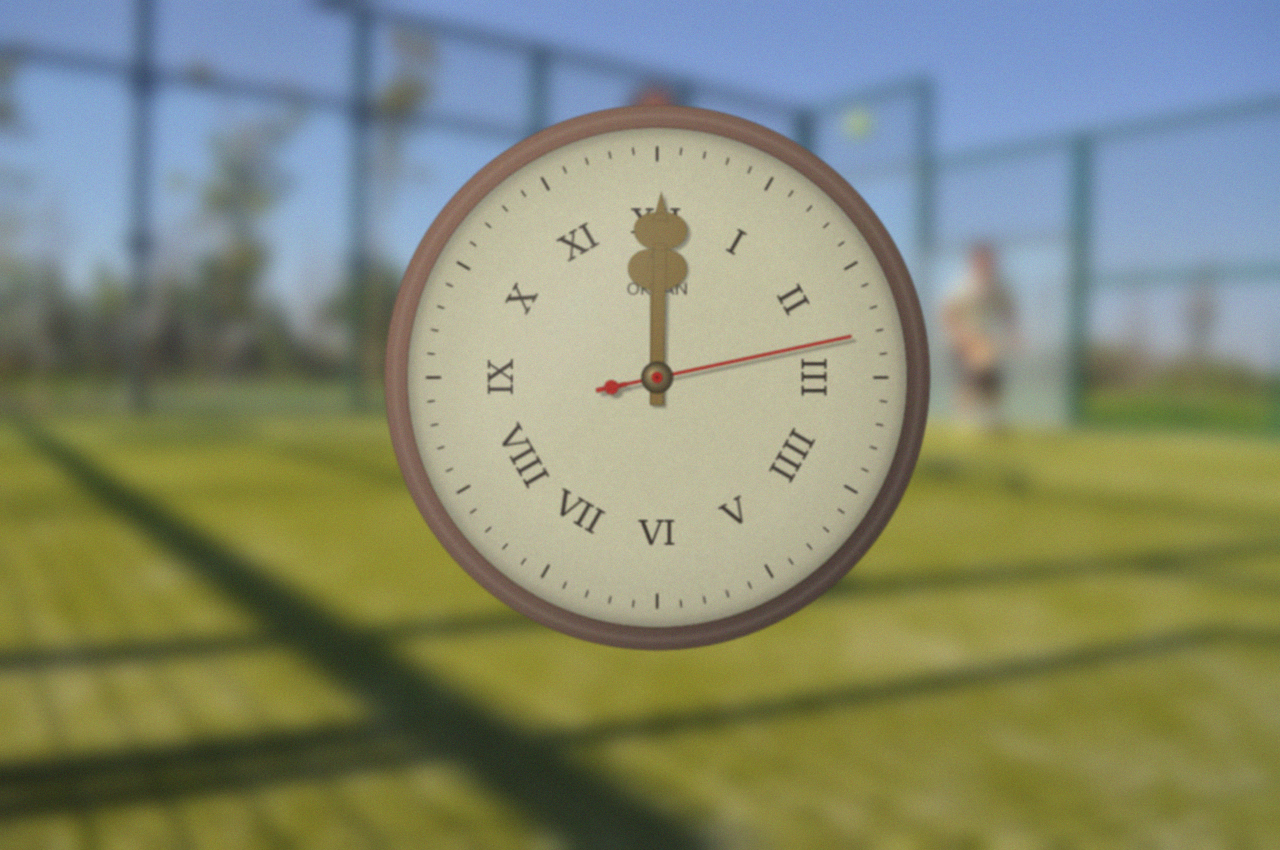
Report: 12:00:13
